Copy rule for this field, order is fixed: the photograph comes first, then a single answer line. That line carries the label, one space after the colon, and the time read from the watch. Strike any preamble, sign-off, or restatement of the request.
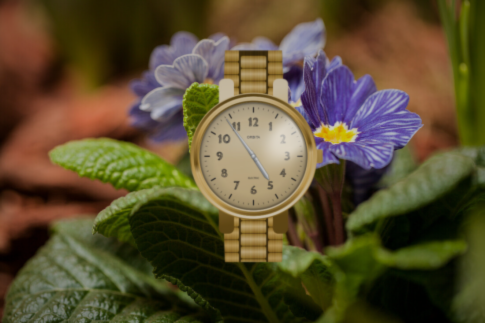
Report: 4:54
